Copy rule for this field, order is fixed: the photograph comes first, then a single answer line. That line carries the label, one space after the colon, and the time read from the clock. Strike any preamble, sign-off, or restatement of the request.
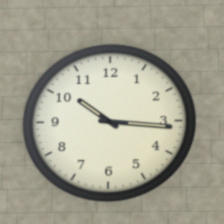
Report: 10:16
